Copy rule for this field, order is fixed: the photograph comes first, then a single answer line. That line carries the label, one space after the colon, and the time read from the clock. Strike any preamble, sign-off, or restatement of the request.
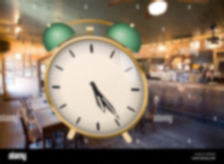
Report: 5:24
